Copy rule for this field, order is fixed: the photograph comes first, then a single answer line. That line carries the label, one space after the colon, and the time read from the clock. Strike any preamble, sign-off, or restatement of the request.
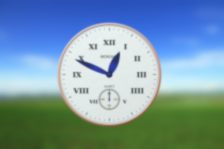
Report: 12:49
